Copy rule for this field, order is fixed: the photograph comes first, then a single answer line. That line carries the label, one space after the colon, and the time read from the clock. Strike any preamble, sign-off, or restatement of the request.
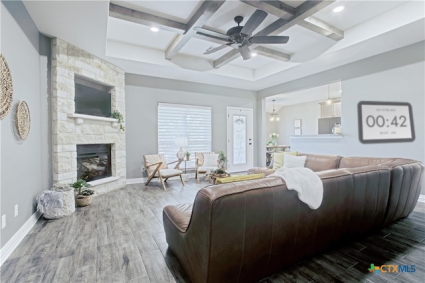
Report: 0:42
